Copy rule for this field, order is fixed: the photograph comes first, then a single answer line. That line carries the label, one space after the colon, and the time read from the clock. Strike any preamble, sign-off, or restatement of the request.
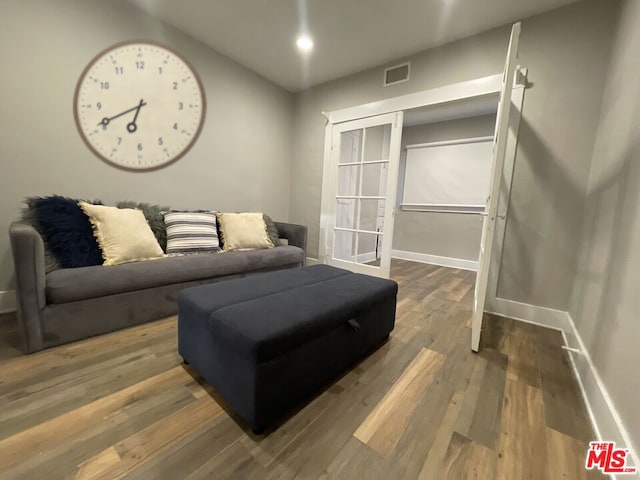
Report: 6:41
